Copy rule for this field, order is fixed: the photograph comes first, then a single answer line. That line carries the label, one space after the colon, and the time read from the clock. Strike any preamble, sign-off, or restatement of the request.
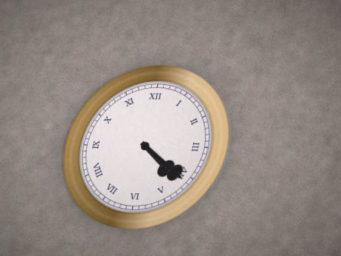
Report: 4:21
